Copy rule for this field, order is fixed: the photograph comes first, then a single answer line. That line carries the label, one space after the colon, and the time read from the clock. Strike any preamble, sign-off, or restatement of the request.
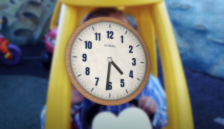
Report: 4:31
